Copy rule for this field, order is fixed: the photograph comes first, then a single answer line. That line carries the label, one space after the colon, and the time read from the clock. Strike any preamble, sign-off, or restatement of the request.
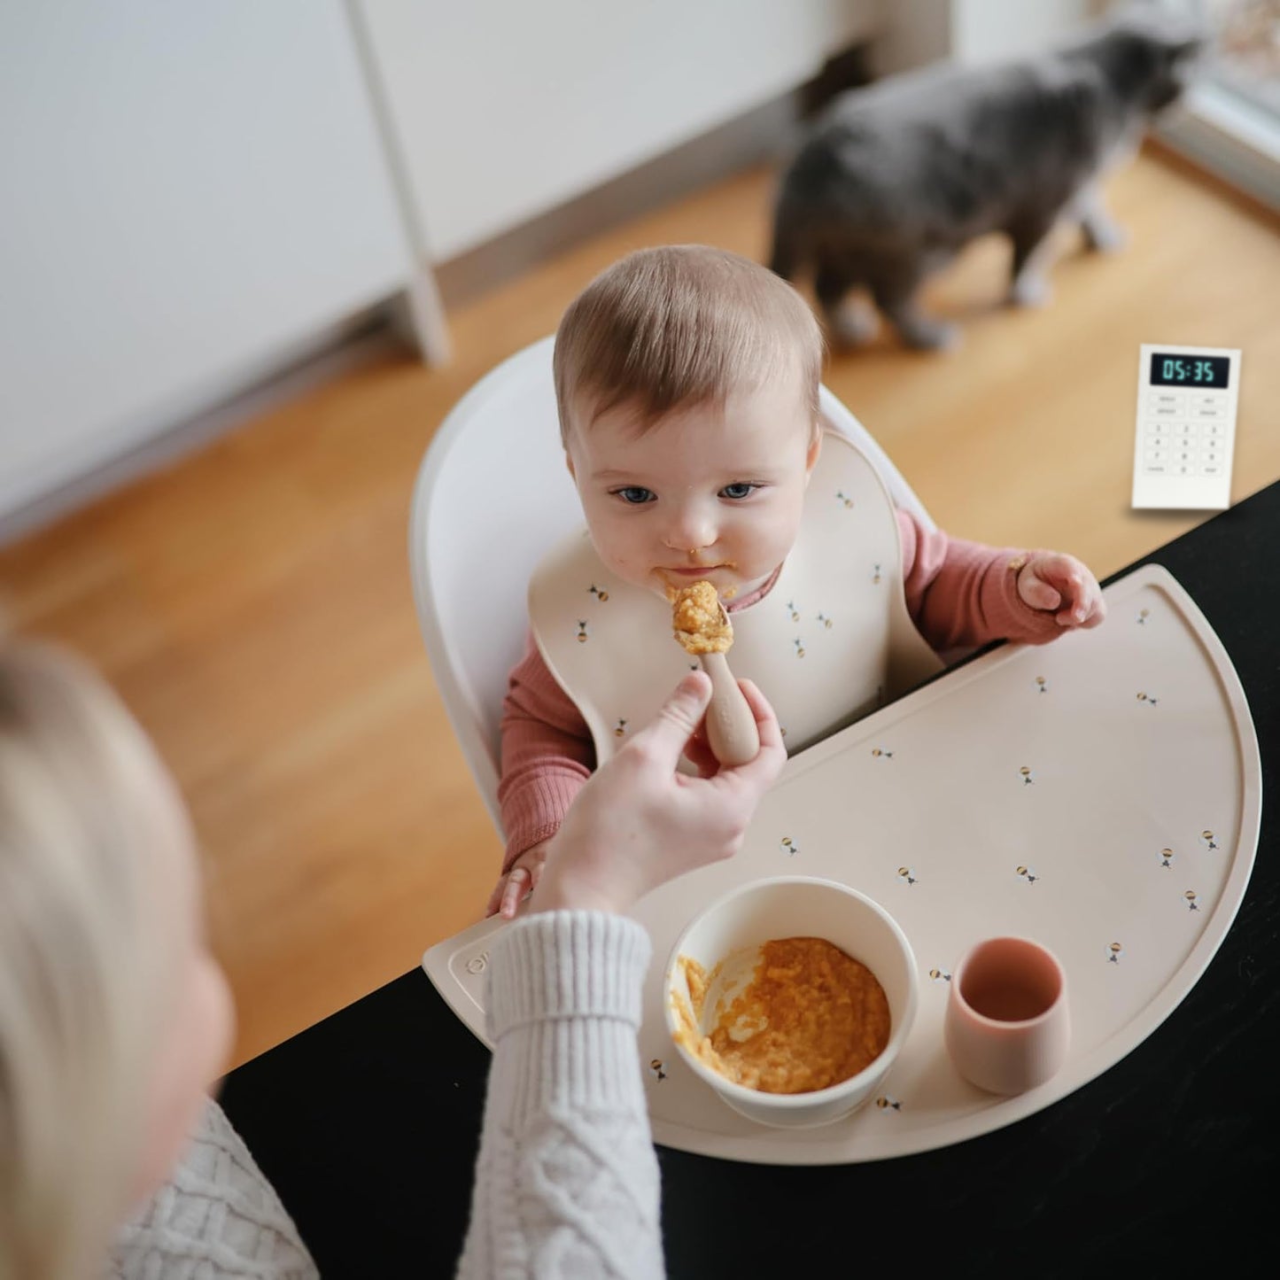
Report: 5:35
